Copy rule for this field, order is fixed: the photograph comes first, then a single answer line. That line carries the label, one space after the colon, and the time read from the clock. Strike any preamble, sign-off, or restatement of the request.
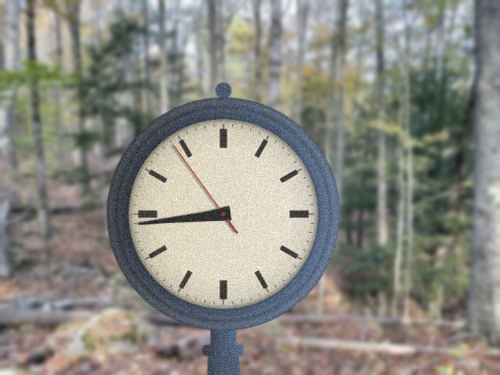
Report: 8:43:54
